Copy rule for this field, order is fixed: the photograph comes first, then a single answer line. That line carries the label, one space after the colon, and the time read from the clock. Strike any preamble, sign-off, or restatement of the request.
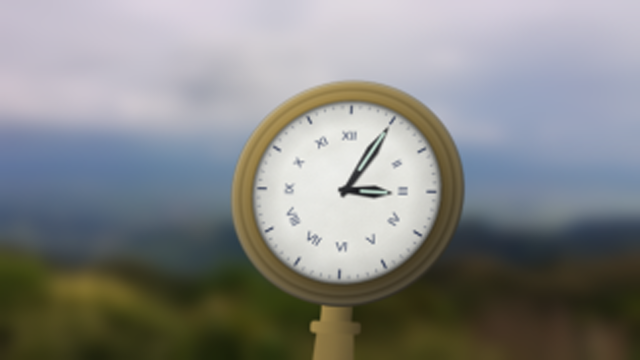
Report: 3:05
